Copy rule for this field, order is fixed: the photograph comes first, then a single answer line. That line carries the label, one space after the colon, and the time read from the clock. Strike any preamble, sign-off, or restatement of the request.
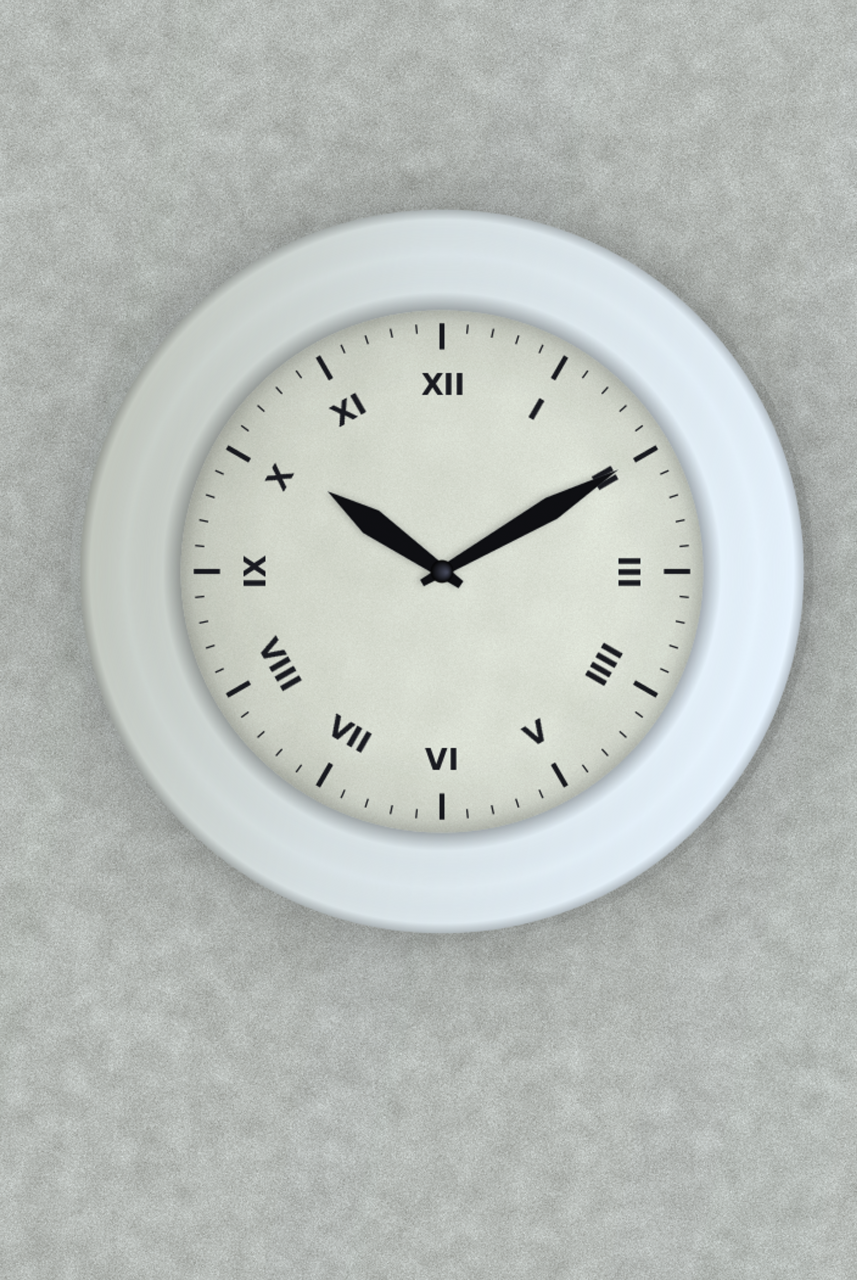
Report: 10:10
